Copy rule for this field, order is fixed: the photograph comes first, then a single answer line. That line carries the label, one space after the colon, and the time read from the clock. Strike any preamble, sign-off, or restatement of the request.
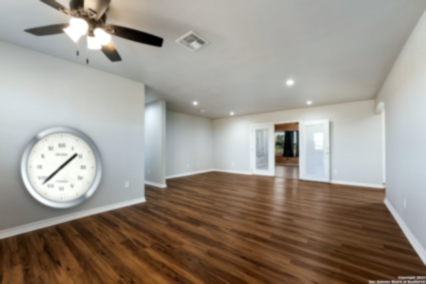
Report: 1:38
